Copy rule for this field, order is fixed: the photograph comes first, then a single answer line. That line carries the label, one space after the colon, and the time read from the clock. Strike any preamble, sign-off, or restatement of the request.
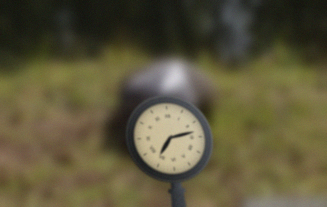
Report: 7:13
